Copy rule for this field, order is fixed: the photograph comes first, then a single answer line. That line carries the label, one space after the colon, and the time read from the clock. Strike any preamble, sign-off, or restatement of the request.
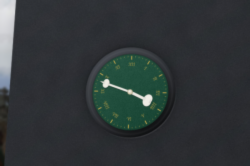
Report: 3:48
